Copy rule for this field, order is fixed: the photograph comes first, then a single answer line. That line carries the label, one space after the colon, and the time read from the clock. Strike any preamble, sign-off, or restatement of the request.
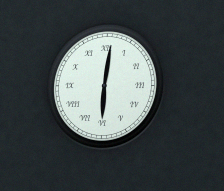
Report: 6:01
